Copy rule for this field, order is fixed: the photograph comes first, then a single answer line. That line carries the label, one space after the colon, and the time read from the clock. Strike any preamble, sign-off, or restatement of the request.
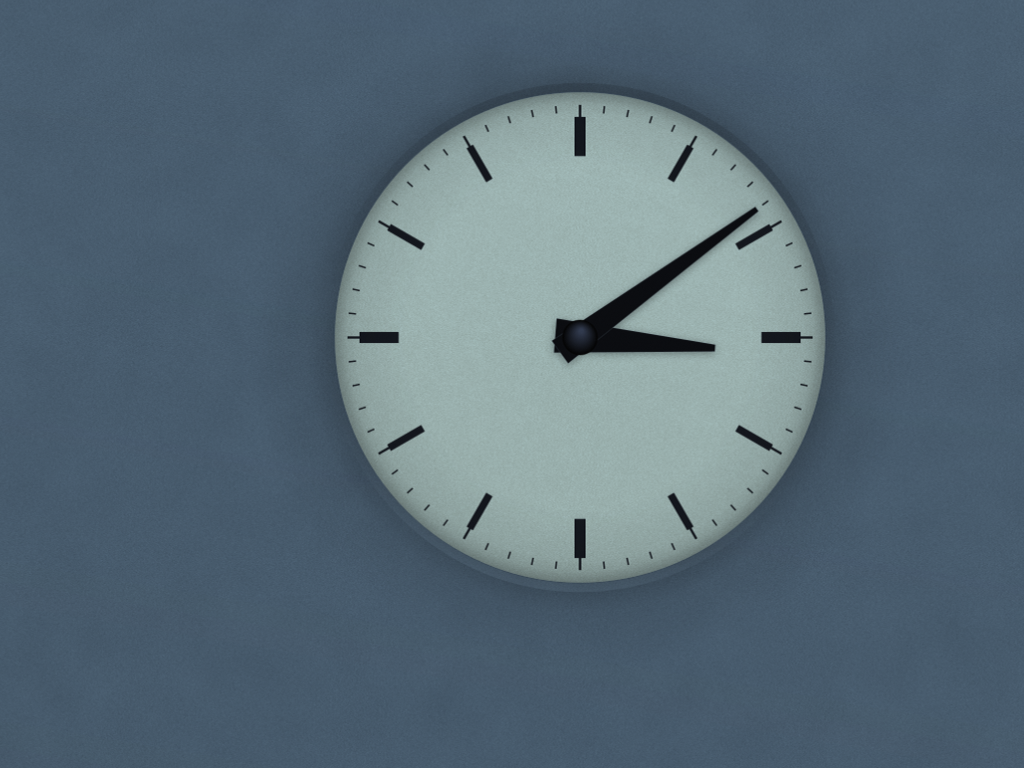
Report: 3:09
